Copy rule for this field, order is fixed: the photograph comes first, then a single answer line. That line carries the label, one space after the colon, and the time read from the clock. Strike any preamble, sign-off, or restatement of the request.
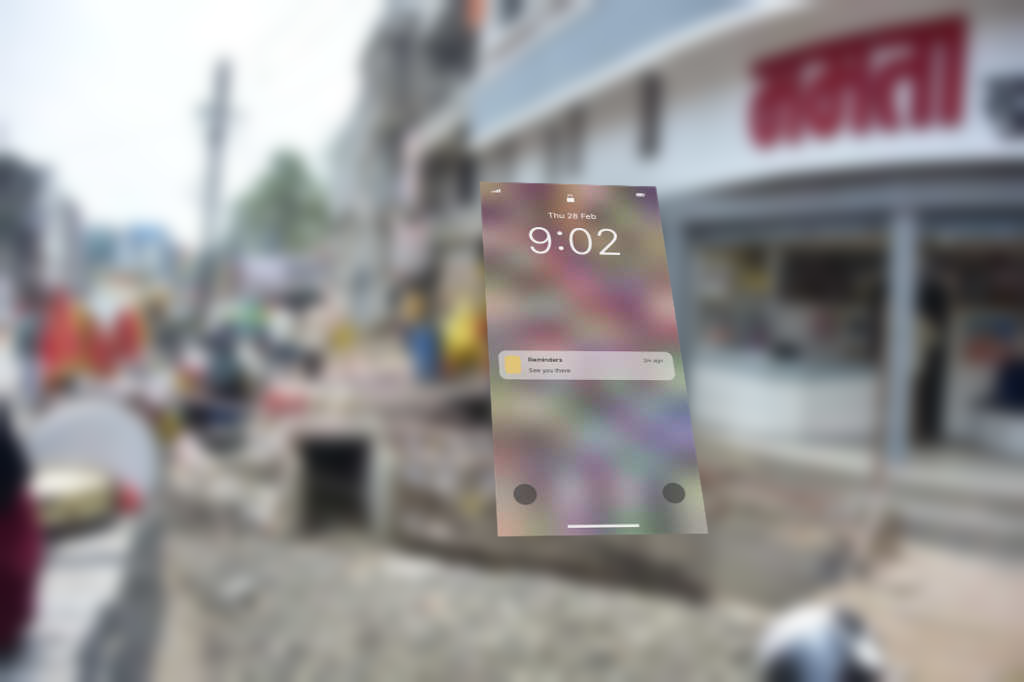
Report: 9:02
